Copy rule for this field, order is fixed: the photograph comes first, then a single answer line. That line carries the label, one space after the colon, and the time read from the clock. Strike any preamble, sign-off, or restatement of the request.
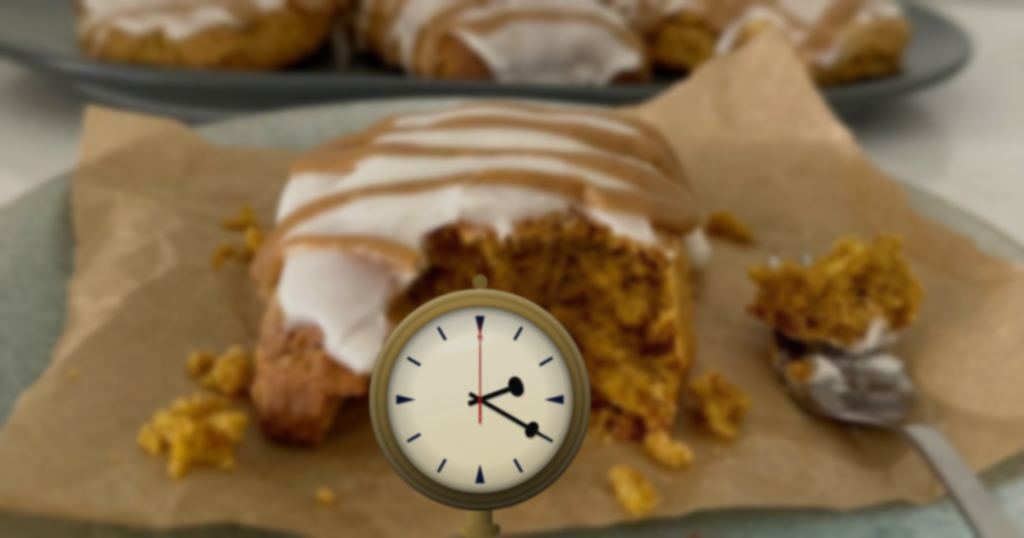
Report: 2:20:00
